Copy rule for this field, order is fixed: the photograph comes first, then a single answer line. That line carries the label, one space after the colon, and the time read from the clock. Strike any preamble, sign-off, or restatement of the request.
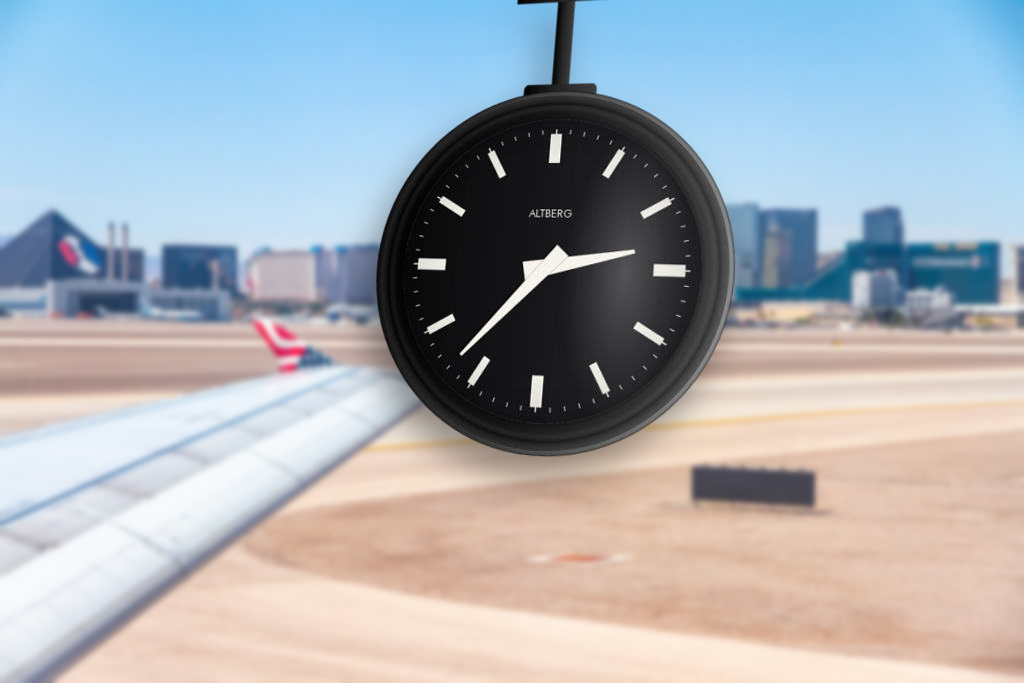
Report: 2:37
